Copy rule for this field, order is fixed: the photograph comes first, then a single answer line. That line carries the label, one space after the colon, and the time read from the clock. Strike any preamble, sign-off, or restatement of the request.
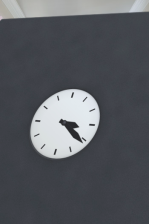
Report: 3:21
